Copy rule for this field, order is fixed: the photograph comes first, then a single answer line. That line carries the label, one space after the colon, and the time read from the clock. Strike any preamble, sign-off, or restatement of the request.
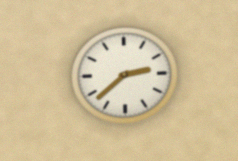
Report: 2:38
